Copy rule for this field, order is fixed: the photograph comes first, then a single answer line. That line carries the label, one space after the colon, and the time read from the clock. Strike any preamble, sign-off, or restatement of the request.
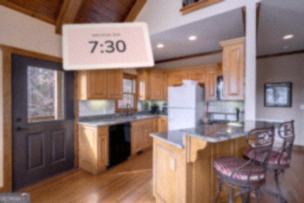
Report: 7:30
